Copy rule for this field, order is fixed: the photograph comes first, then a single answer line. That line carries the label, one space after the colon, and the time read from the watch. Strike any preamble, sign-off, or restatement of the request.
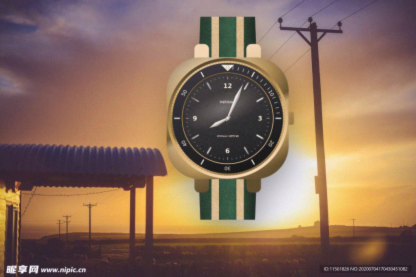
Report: 8:04
